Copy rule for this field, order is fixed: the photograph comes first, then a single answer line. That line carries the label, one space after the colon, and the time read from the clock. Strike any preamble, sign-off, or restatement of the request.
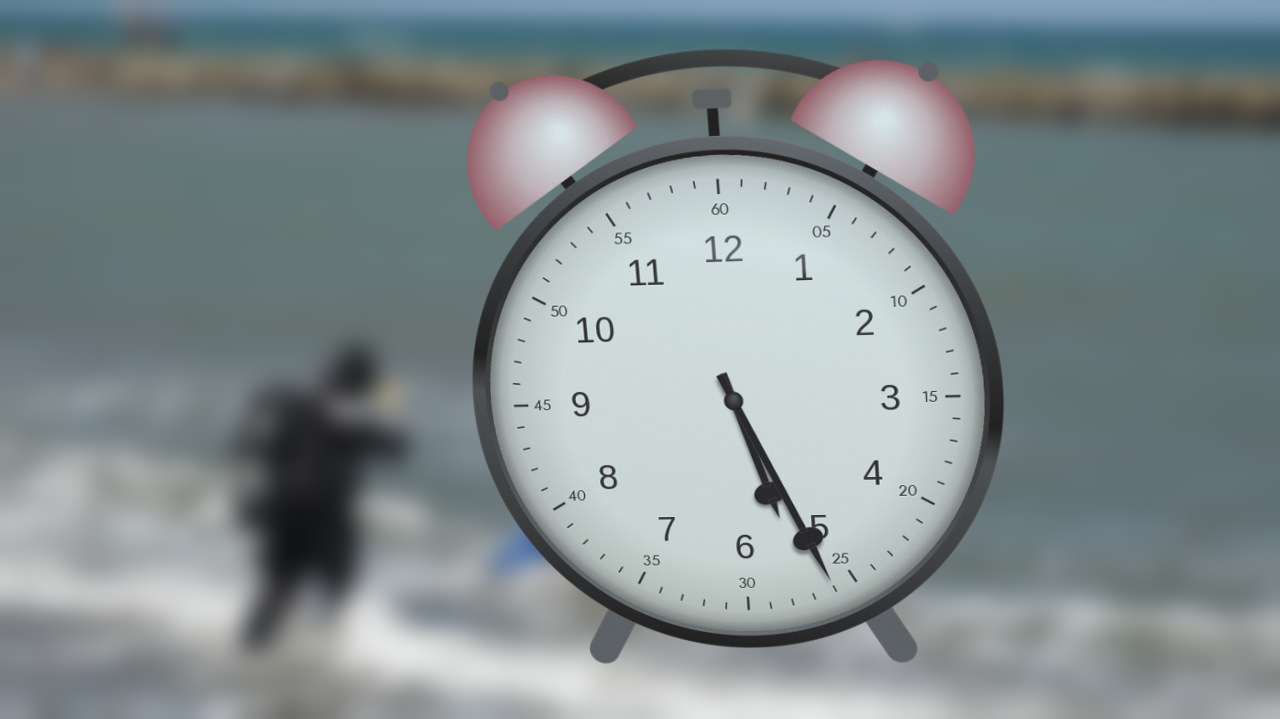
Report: 5:26
